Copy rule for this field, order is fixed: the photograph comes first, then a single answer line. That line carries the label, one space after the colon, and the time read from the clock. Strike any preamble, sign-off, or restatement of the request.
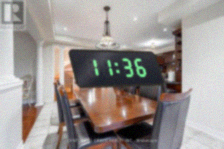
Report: 11:36
